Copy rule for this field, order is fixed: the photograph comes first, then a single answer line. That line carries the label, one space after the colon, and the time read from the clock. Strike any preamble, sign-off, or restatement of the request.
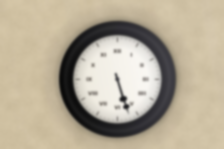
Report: 5:27
